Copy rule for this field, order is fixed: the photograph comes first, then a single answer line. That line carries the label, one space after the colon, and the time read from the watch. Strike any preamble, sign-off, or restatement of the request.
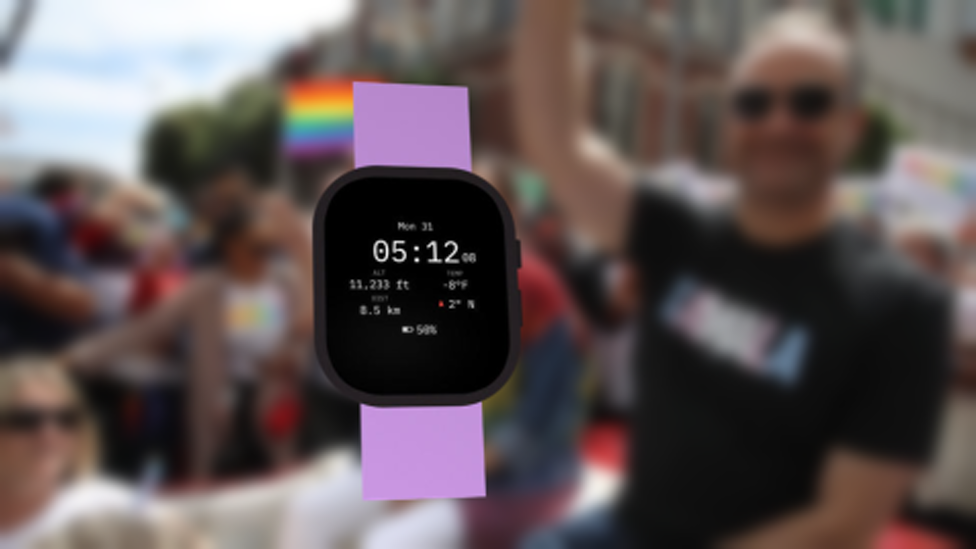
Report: 5:12
